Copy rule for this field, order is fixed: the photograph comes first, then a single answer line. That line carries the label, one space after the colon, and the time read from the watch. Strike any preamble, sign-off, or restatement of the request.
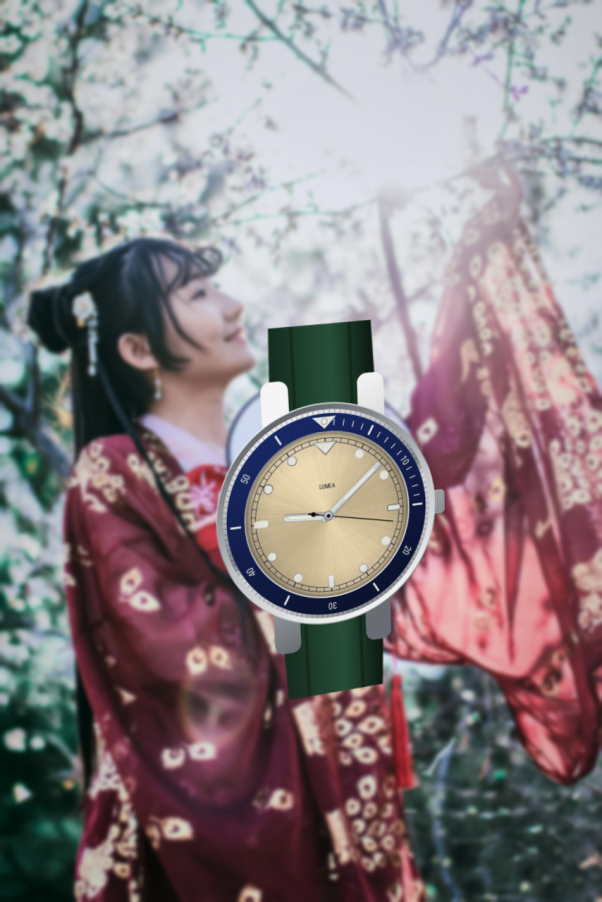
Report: 9:08:17
